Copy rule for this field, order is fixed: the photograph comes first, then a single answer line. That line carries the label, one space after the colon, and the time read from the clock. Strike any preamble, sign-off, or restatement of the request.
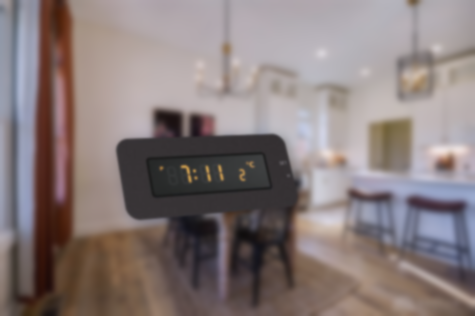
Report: 7:11
